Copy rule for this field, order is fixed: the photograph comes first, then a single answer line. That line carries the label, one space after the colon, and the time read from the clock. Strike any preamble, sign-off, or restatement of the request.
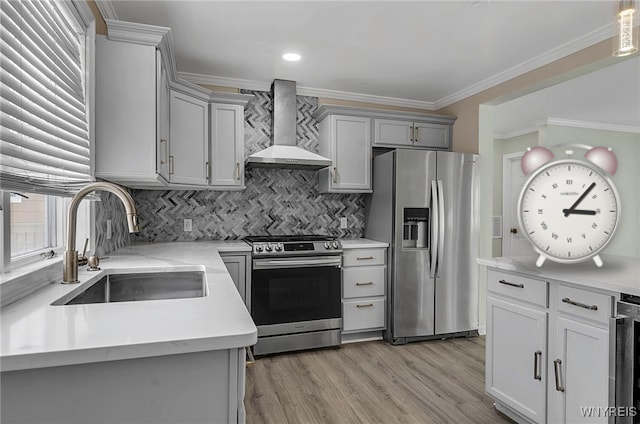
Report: 3:07
